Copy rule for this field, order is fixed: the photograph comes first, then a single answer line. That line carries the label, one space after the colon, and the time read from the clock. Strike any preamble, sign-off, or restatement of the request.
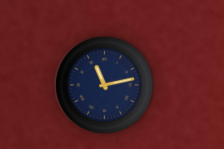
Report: 11:13
